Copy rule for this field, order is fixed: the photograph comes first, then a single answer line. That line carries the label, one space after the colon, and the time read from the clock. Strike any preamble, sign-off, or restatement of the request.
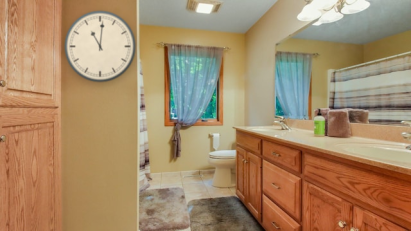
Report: 11:01
